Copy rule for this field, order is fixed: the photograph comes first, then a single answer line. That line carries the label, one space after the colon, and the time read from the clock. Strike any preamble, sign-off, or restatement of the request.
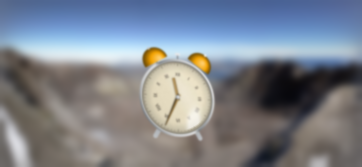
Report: 11:34
